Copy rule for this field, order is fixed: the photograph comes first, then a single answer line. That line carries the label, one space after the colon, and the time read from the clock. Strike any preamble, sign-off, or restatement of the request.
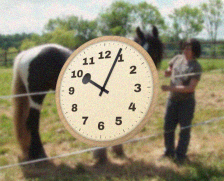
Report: 10:04
